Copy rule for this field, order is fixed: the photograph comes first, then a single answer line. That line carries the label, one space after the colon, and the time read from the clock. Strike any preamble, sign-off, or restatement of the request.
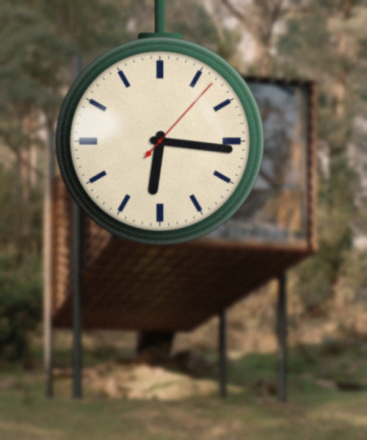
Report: 6:16:07
